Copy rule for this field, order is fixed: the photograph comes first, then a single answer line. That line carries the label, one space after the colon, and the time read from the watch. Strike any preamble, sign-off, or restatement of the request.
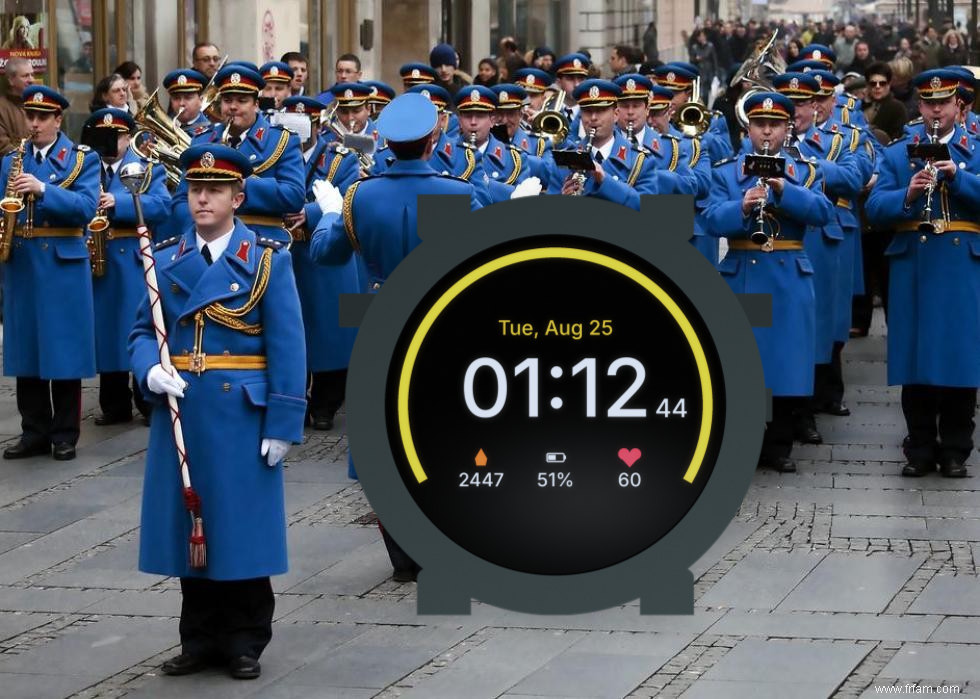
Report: 1:12:44
